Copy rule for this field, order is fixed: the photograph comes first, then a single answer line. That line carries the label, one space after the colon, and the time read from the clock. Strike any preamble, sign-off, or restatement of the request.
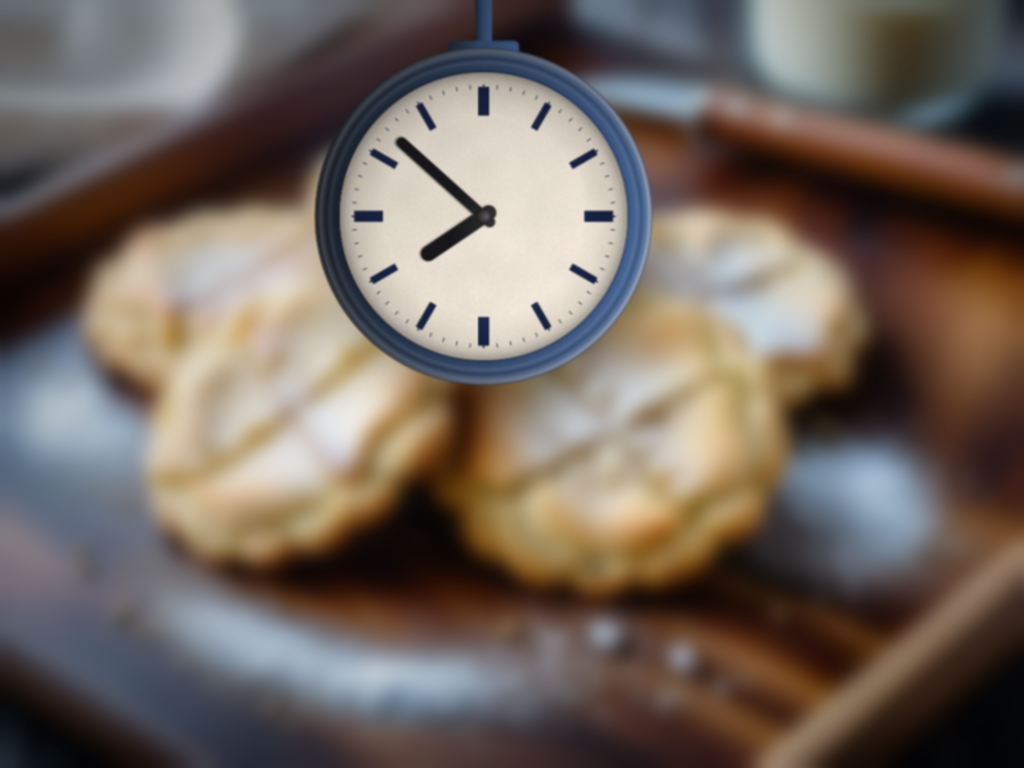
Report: 7:52
